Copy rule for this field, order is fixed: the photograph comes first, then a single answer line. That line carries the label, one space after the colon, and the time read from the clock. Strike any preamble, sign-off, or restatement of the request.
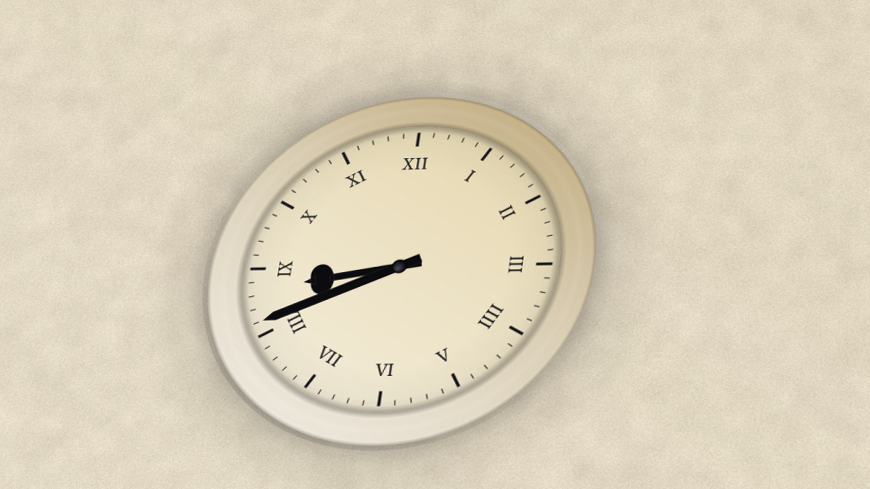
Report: 8:41
